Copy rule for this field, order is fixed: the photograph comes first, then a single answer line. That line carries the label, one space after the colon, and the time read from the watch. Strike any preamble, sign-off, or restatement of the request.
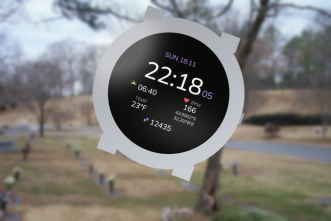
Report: 22:18:05
